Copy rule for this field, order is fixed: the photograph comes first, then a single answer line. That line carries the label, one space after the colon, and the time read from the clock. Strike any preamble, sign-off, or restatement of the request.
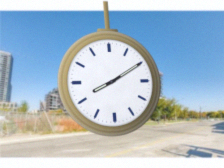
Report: 8:10
